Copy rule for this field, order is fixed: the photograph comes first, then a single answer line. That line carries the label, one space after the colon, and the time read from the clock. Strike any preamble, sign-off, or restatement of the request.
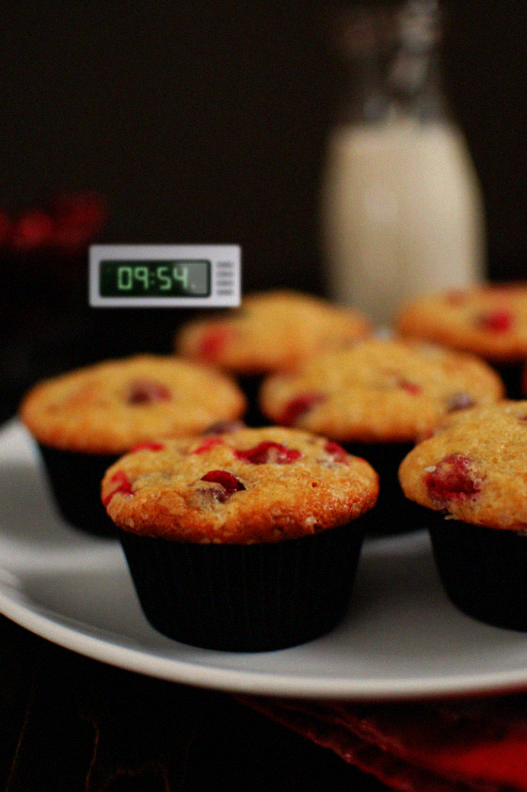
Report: 9:54
